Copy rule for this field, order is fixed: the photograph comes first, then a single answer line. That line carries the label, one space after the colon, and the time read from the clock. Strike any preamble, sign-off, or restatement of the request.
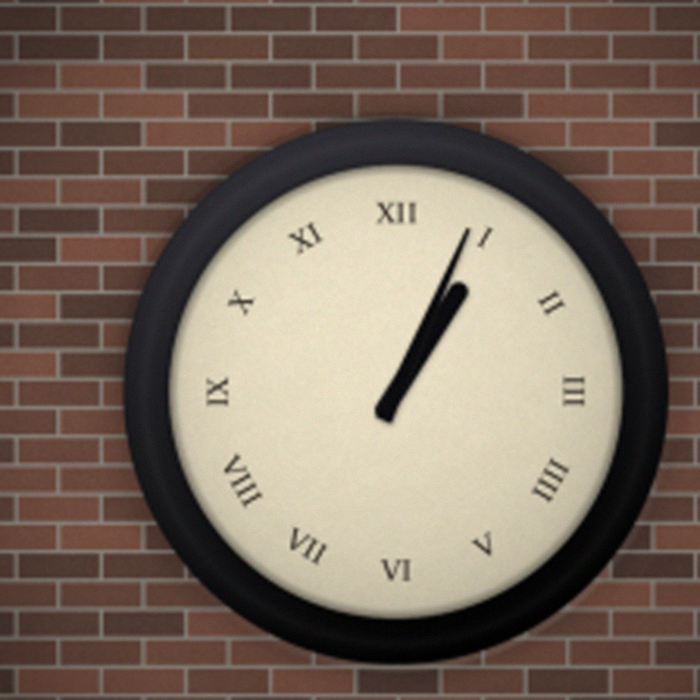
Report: 1:04
